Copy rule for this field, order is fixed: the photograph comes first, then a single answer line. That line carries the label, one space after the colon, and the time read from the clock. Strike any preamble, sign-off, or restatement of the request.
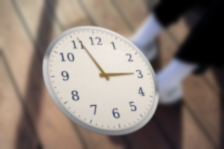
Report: 2:56
